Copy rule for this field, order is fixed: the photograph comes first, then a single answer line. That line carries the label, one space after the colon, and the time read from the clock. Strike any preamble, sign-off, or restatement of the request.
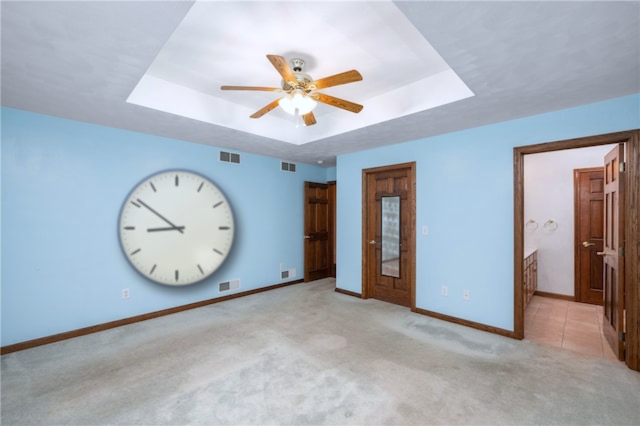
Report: 8:51
